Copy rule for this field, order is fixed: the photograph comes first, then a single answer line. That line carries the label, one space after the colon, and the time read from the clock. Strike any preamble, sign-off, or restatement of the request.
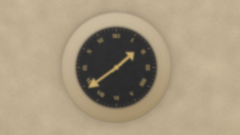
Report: 1:39
